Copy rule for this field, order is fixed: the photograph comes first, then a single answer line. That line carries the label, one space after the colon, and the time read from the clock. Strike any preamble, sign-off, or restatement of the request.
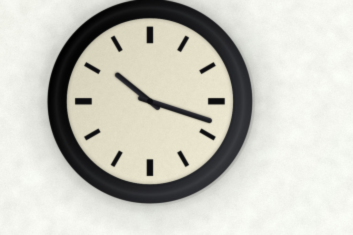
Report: 10:18
